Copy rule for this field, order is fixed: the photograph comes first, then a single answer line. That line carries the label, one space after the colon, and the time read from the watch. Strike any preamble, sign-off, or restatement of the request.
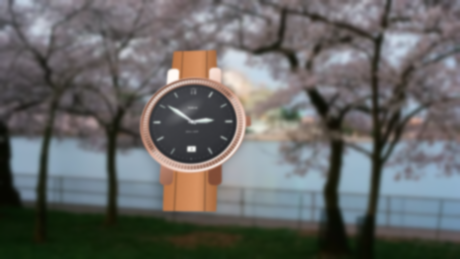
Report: 2:51
